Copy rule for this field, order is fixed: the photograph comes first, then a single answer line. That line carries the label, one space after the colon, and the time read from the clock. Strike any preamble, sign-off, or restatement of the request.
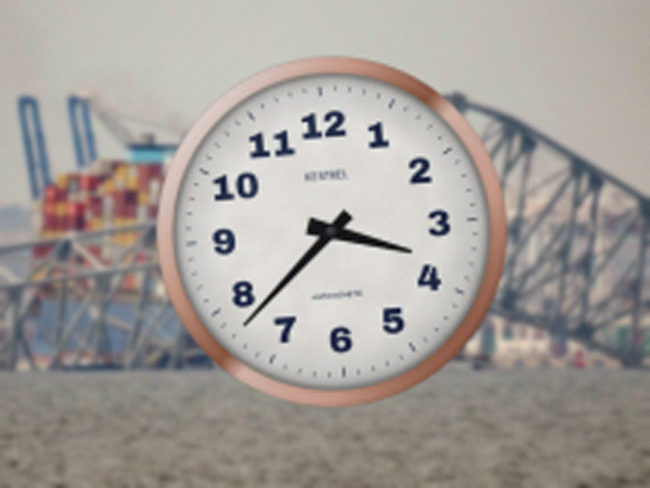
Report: 3:38
